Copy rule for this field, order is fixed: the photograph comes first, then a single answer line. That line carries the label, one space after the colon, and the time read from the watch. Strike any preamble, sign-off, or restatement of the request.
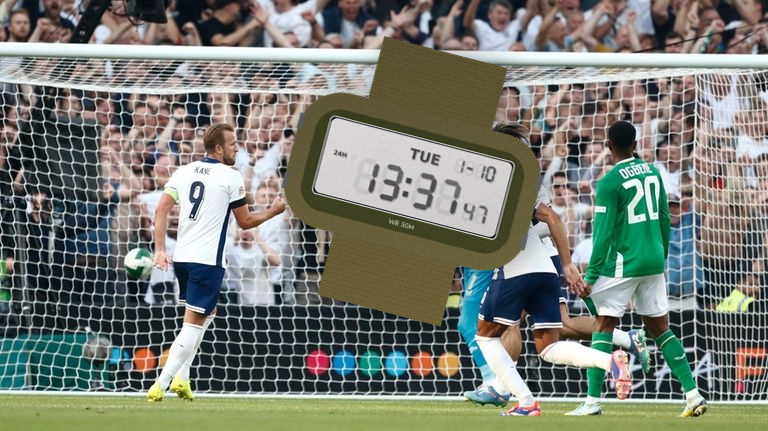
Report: 13:37:47
